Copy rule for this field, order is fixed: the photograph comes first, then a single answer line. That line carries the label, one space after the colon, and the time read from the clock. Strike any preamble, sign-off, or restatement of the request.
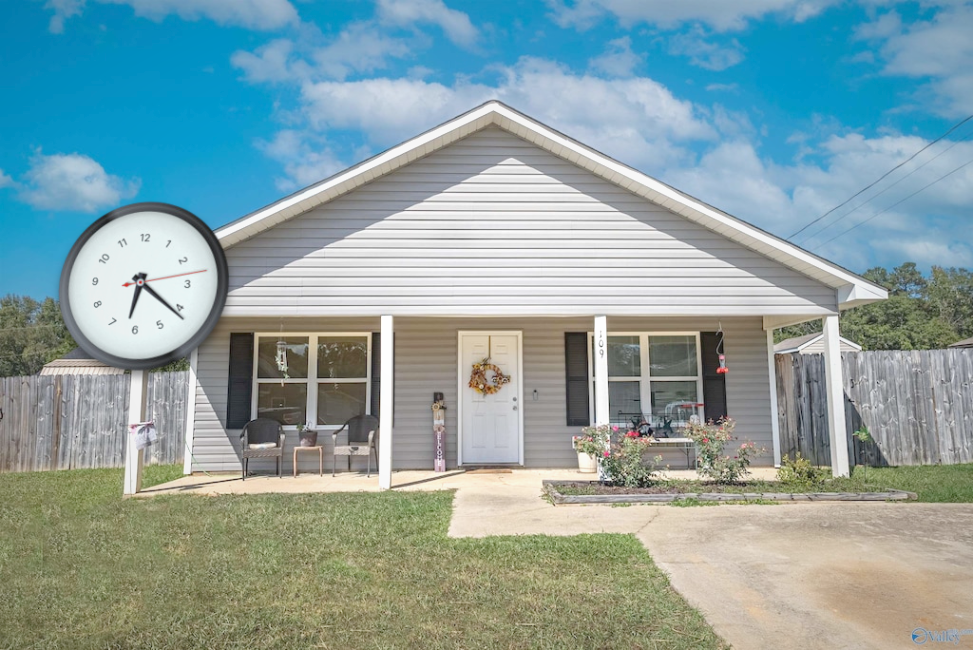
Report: 6:21:13
